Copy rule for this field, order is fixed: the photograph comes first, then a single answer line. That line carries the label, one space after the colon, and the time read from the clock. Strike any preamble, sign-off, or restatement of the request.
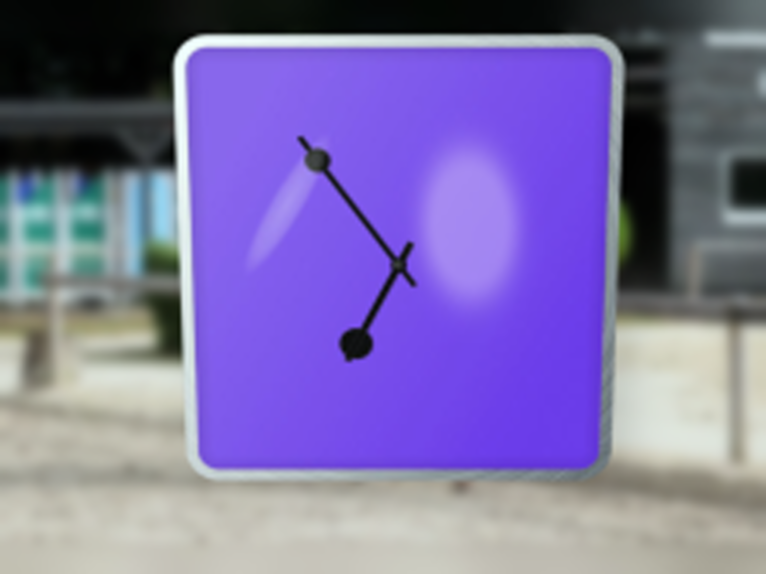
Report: 6:54
